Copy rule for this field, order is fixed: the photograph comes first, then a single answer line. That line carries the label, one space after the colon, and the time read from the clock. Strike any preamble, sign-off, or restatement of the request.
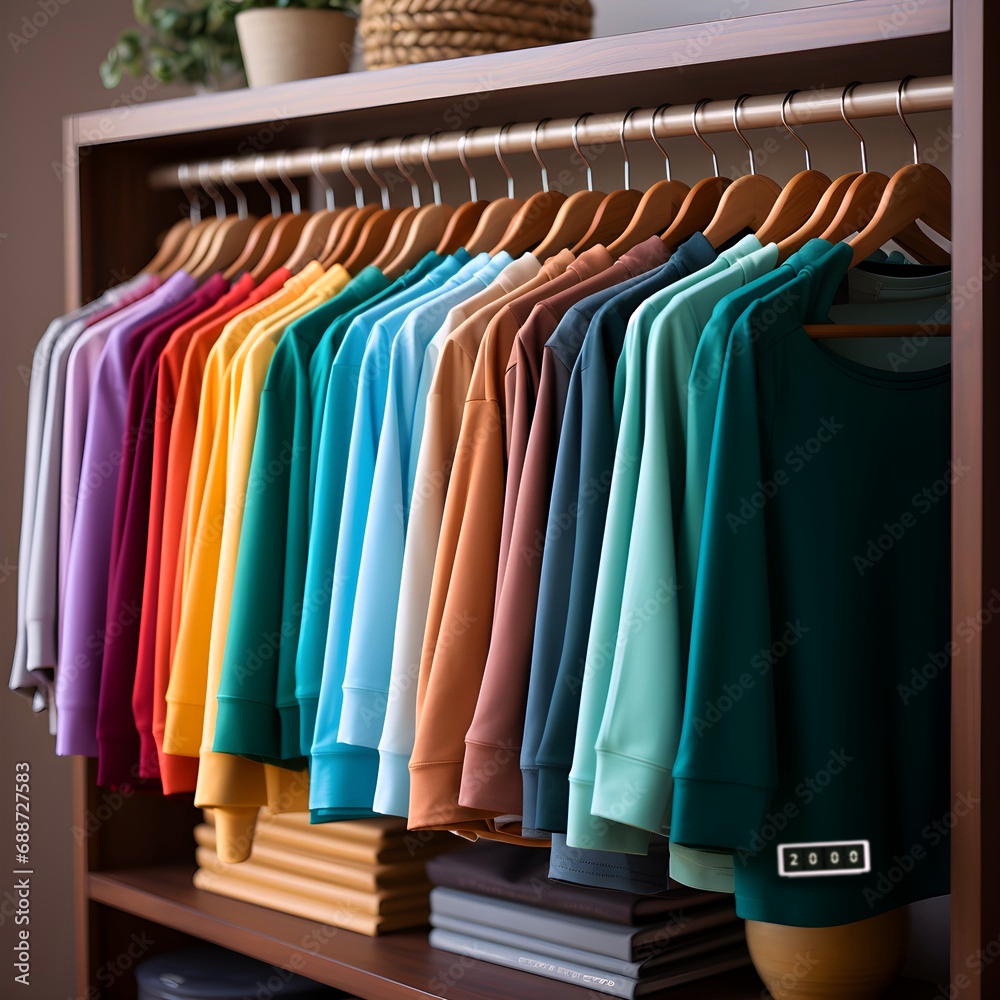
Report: 20:00
